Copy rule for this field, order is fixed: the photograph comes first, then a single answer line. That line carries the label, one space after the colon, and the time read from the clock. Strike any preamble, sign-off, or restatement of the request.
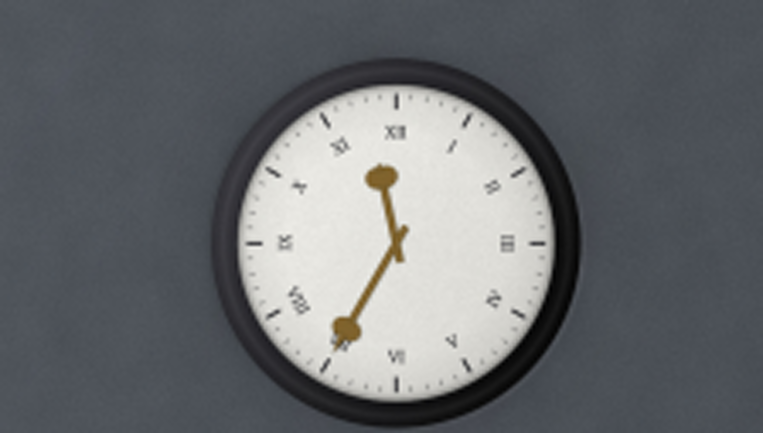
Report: 11:35
